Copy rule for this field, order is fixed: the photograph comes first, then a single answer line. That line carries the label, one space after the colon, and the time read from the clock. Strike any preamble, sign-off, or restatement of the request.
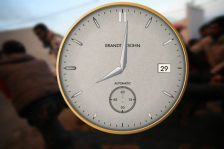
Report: 8:01
